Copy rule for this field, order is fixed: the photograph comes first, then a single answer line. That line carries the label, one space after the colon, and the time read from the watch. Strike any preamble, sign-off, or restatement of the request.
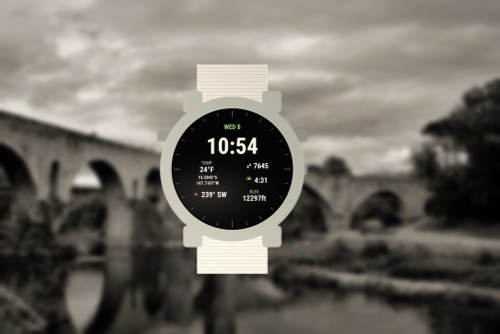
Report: 10:54
